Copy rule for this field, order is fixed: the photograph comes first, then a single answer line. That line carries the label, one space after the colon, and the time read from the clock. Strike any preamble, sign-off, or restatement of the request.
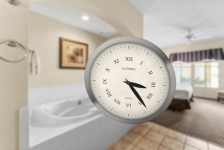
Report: 3:24
